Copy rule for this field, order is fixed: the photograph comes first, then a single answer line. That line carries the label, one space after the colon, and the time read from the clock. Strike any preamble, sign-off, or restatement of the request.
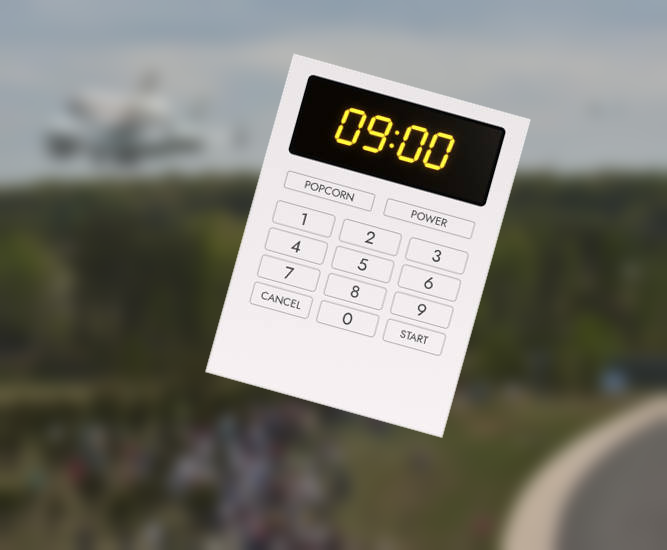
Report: 9:00
